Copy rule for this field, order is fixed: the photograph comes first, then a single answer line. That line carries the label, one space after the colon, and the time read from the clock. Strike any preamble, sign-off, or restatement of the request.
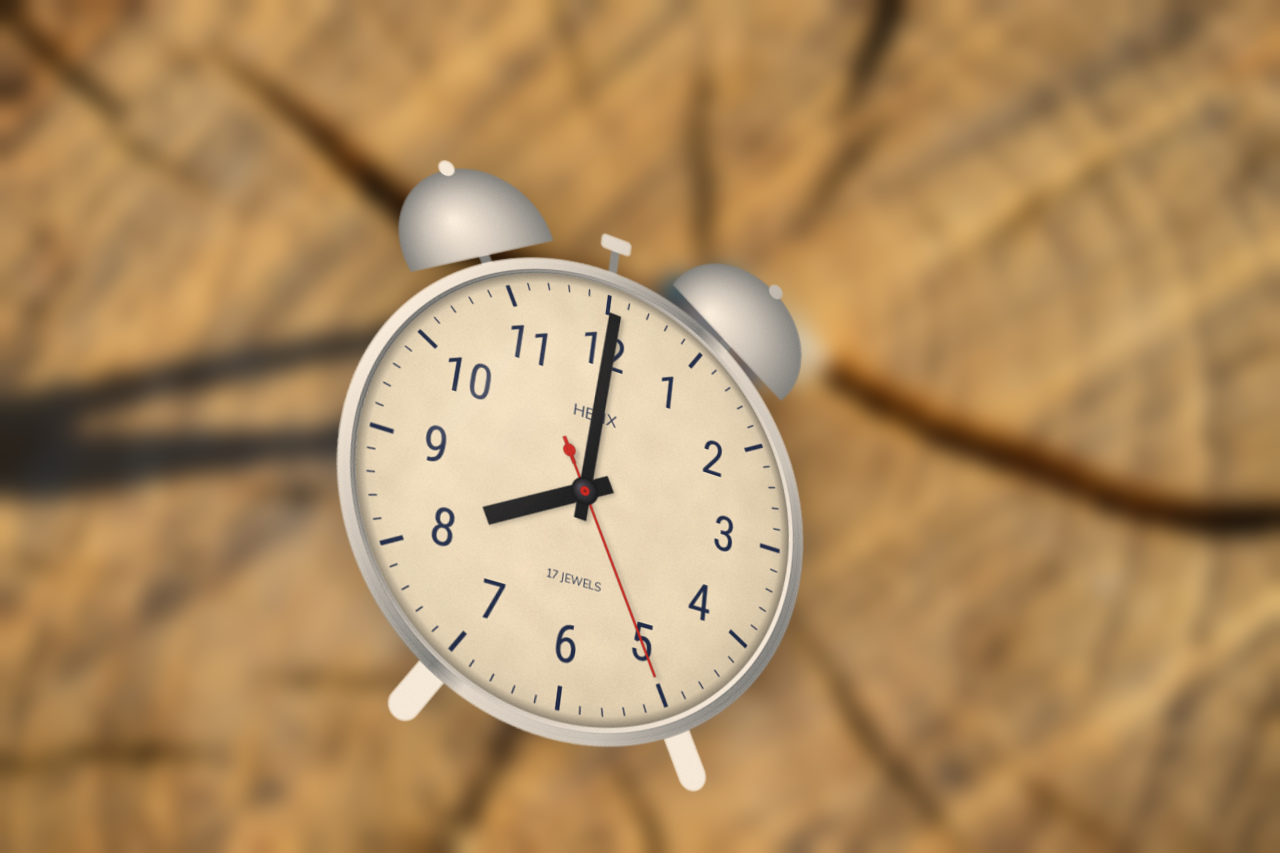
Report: 8:00:25
